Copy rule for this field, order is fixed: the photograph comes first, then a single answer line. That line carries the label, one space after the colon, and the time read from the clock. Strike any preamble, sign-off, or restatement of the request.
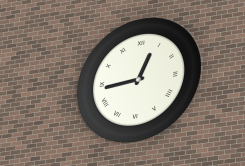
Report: 12:44
